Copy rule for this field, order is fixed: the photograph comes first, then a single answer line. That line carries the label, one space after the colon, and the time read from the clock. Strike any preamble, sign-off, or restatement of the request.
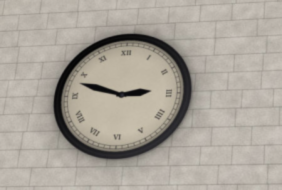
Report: 2:48
